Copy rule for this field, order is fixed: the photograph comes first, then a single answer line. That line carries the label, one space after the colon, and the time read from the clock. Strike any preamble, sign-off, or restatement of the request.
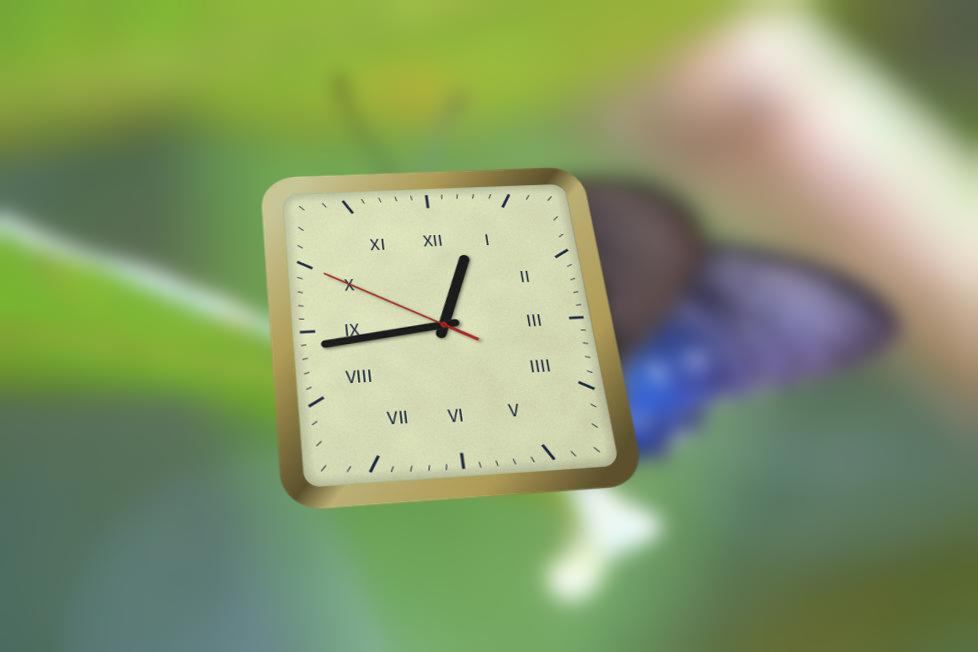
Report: 12:43:50
